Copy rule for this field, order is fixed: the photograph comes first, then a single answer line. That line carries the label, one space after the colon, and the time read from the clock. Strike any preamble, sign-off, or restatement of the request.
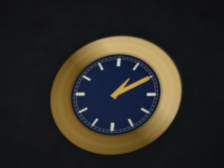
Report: 1:10
